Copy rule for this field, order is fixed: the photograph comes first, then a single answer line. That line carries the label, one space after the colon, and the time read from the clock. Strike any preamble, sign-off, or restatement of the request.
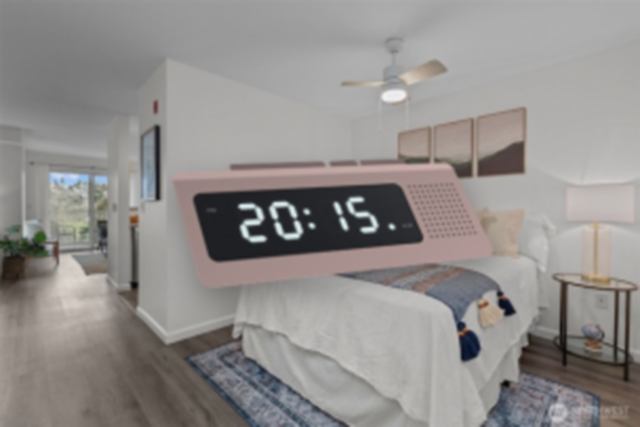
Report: 20:15
